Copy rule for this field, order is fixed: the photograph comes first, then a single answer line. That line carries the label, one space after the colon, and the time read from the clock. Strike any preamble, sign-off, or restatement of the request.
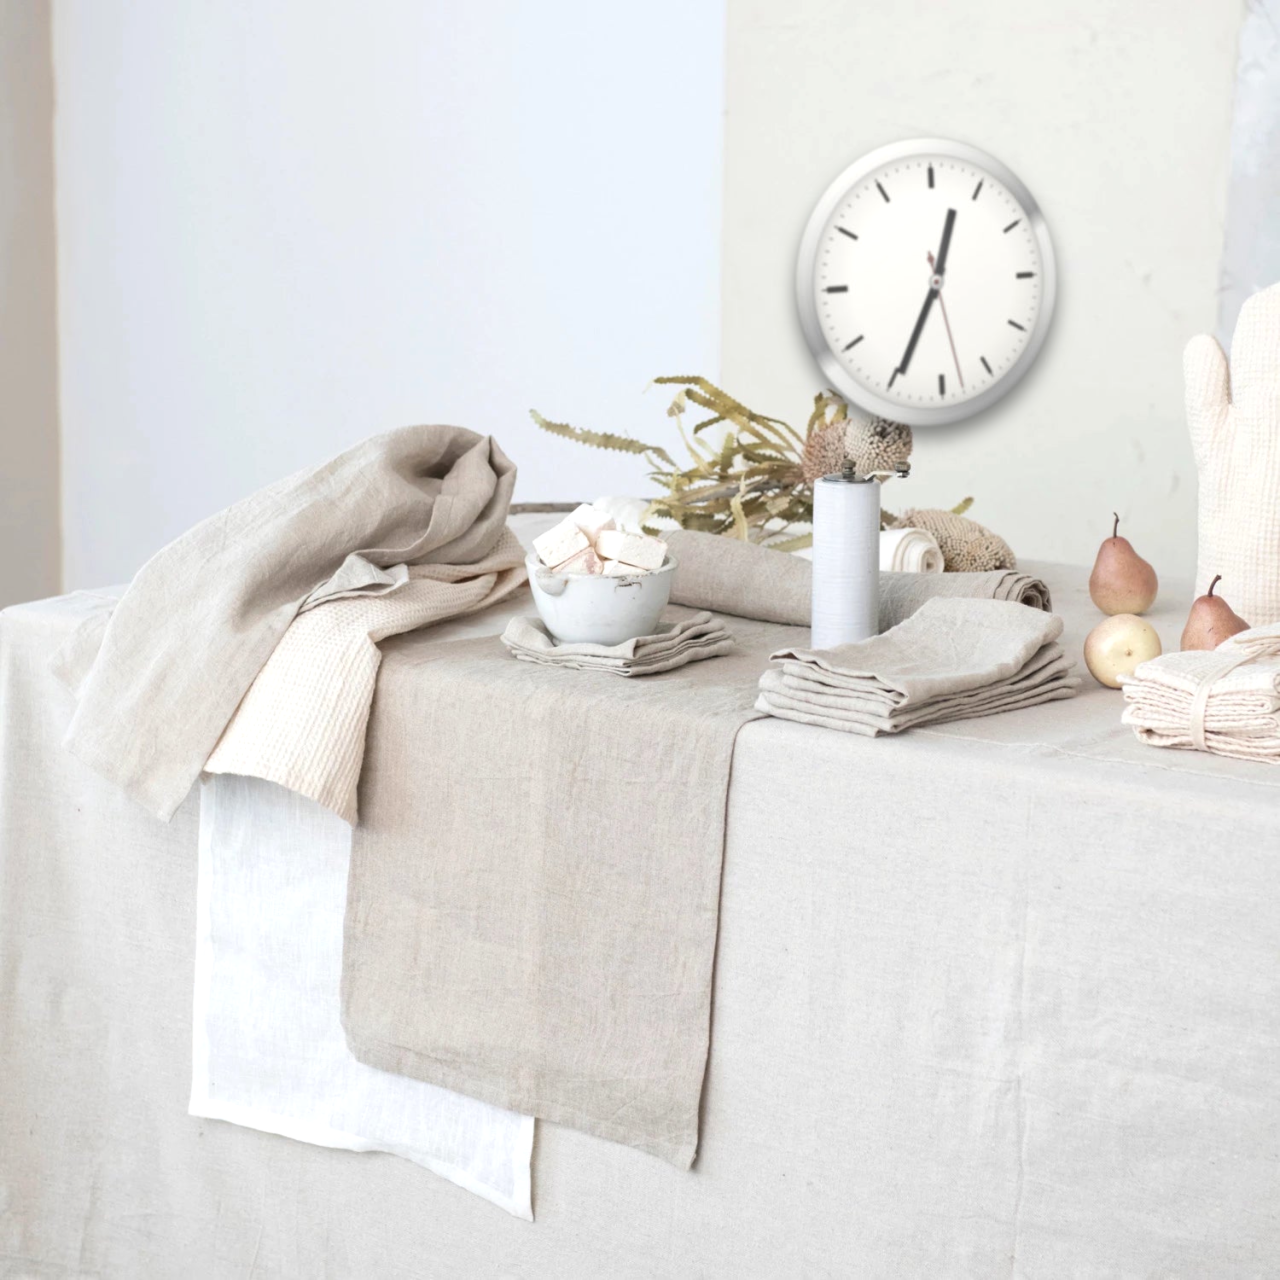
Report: 12:34:28
